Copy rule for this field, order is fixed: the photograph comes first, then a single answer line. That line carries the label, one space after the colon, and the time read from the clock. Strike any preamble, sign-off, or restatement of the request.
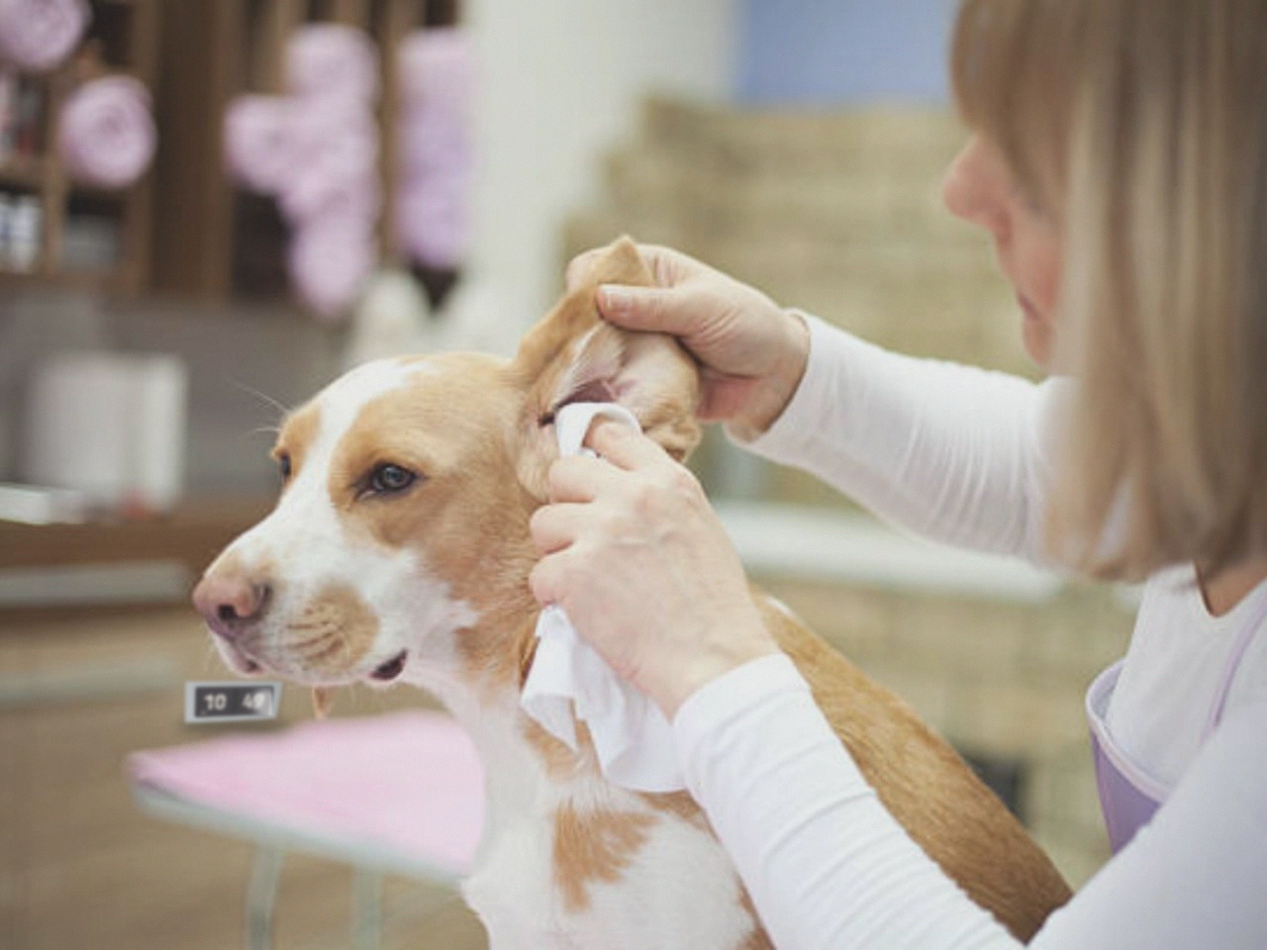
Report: 10:49
